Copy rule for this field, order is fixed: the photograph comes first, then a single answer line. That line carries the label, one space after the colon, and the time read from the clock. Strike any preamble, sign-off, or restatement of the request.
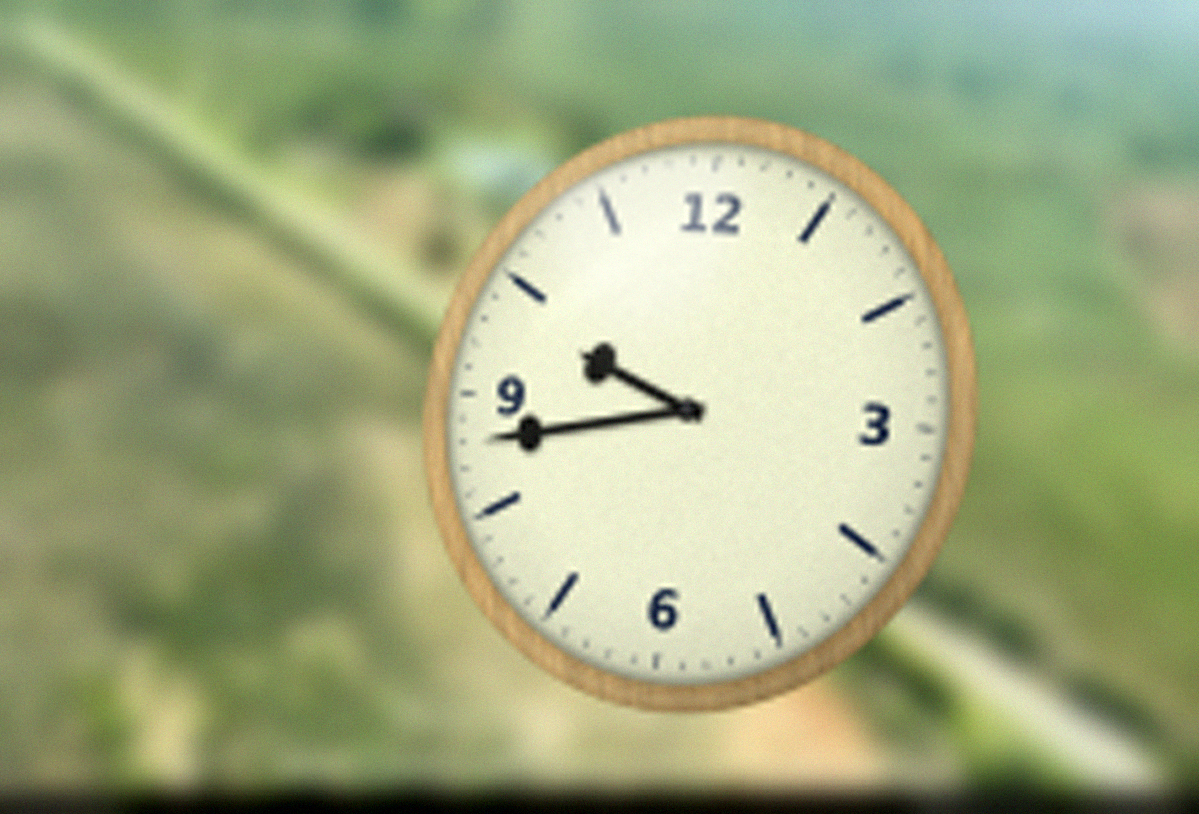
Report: 9:43
